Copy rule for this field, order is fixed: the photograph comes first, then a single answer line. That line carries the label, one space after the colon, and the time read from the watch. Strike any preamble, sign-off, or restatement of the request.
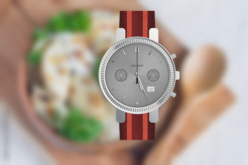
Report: 5:26
